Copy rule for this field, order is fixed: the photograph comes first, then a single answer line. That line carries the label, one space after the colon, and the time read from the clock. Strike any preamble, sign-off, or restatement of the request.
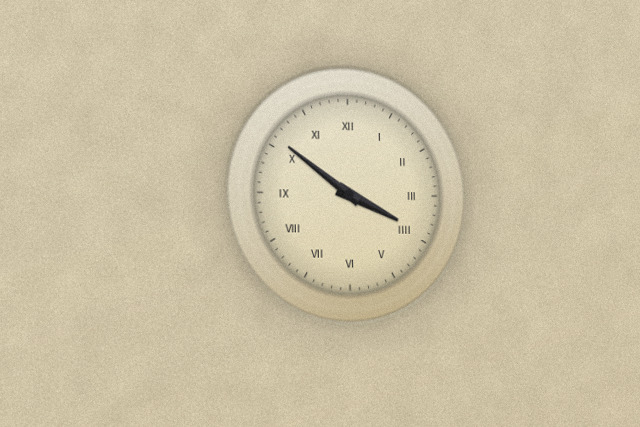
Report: 3:51
